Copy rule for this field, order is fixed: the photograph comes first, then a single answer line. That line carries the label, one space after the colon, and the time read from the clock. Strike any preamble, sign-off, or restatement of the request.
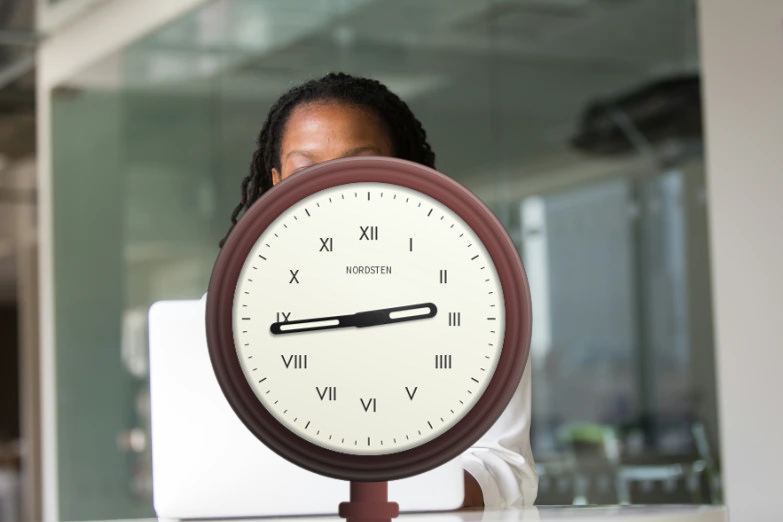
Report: 2:44
